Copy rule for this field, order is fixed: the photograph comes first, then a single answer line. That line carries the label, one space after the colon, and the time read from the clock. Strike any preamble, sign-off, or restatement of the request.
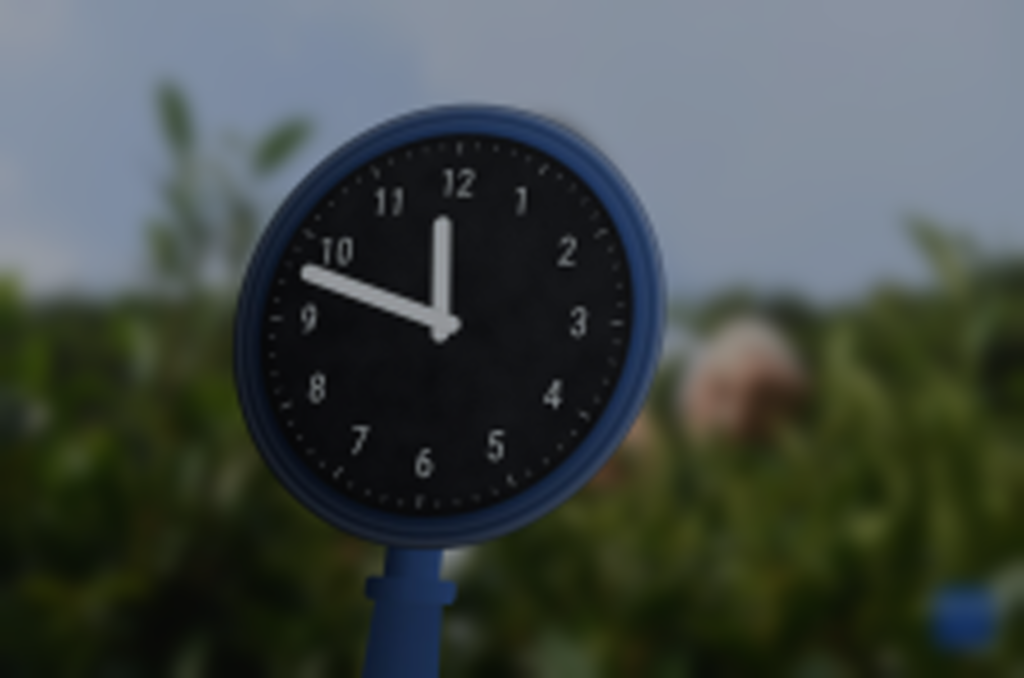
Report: 11:48
